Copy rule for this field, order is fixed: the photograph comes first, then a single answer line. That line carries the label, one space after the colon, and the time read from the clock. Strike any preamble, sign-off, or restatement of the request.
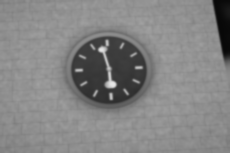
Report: 5:58
